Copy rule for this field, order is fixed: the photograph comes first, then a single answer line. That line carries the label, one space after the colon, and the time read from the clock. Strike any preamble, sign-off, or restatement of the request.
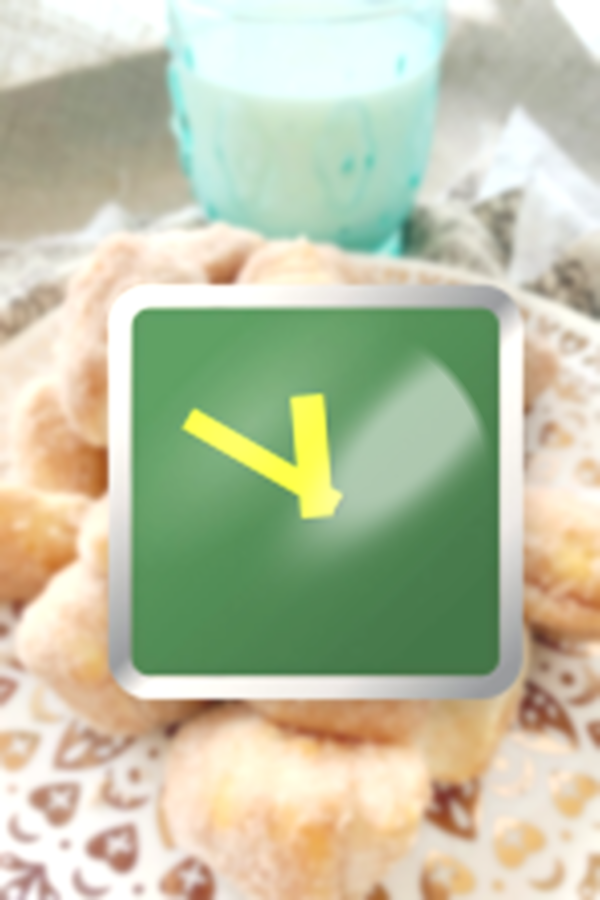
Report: 11:50
